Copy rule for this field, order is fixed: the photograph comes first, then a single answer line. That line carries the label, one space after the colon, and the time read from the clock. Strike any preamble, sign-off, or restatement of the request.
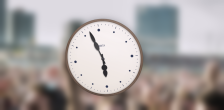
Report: 5:57
